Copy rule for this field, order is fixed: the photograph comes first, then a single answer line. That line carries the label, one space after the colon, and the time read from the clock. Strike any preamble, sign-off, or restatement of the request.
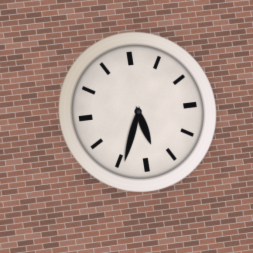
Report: 5:34
